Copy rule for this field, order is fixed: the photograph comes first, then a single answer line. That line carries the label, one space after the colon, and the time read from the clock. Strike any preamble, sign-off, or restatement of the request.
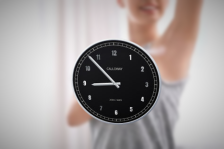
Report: 8:53
